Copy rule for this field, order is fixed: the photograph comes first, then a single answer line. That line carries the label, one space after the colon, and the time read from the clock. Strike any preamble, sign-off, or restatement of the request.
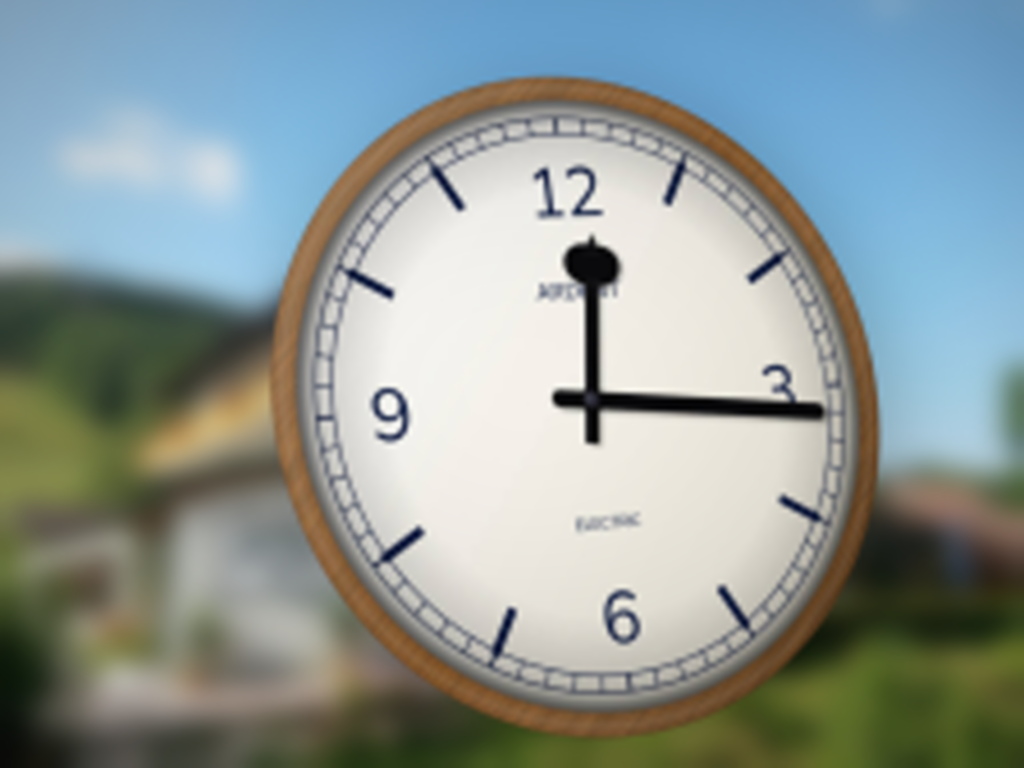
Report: 12:16
